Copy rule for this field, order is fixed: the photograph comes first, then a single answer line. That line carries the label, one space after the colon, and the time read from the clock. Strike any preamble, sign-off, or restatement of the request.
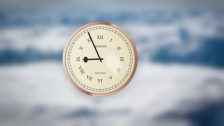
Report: 8:56
